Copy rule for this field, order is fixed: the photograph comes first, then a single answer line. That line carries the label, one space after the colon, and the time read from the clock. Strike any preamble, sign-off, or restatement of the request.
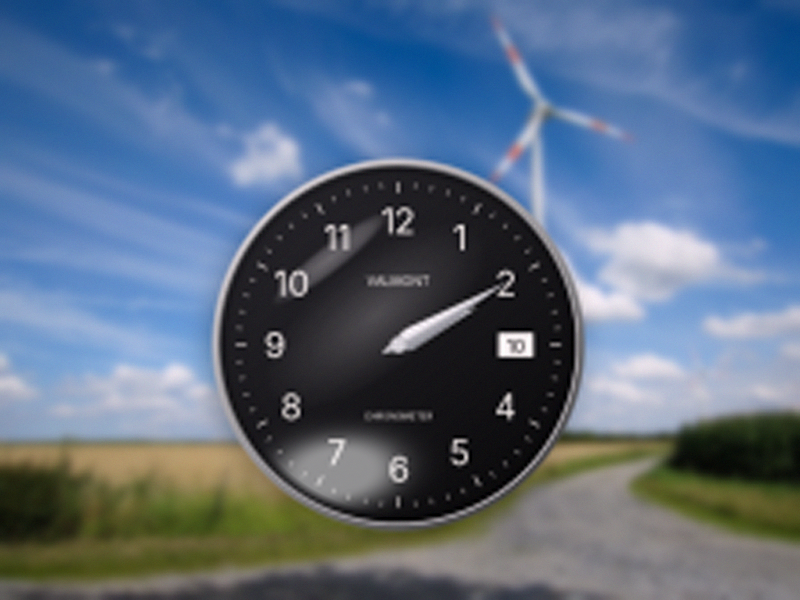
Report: 2:10
